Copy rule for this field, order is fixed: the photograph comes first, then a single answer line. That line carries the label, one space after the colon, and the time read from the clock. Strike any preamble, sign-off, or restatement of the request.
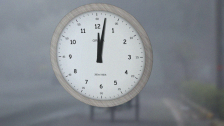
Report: 12:02
